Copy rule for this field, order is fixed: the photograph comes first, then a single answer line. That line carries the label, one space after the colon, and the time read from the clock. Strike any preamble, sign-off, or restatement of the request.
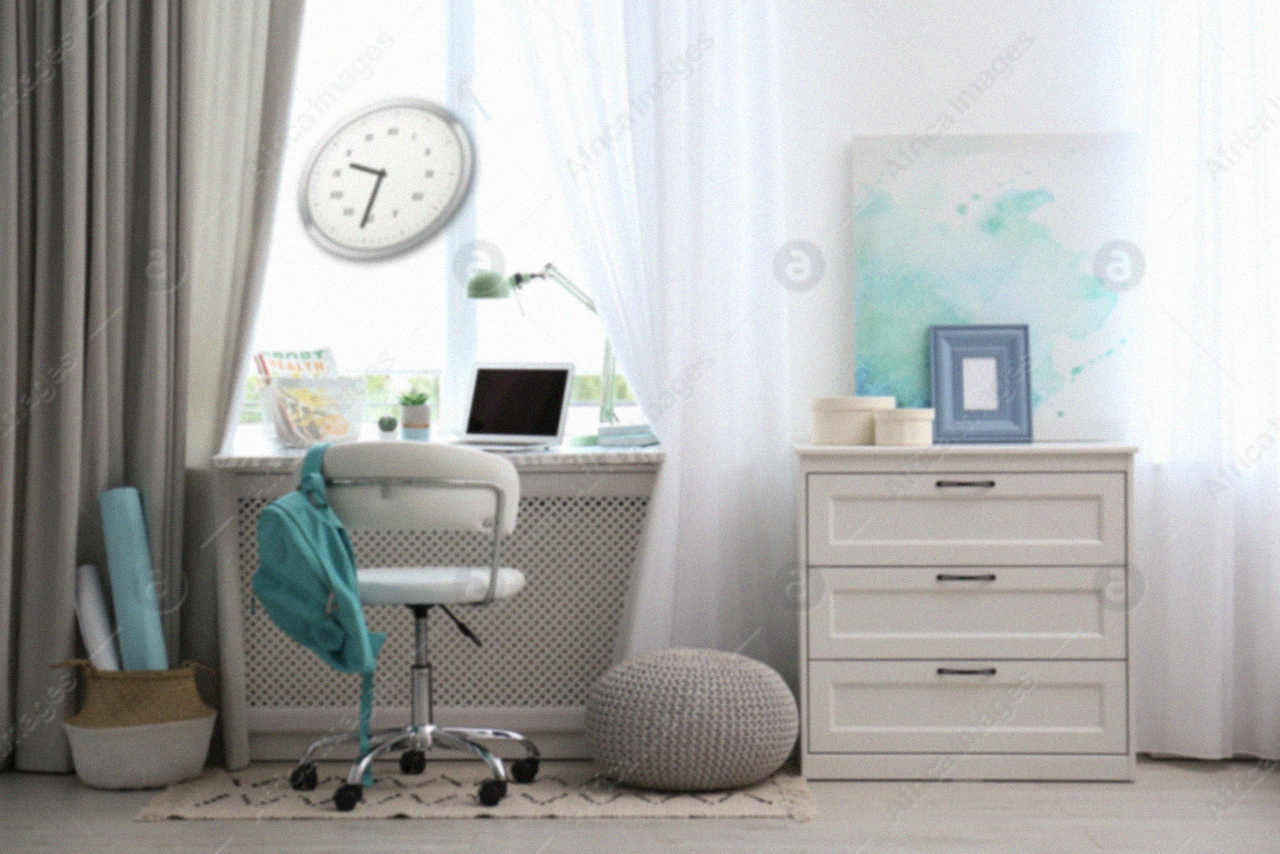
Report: 9:31
